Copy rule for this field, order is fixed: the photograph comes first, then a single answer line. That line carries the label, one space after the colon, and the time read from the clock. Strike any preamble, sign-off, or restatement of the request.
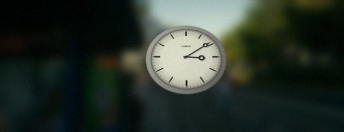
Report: 3:09
